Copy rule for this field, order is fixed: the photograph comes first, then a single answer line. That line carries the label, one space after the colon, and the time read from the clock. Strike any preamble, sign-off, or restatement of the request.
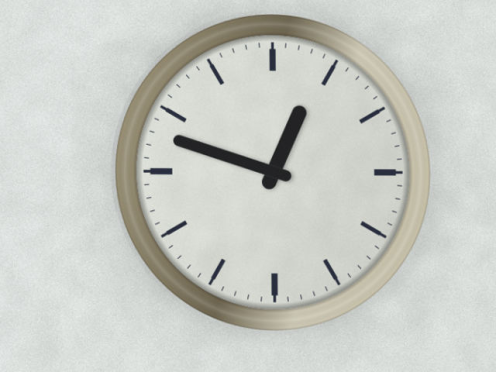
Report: 12:48
